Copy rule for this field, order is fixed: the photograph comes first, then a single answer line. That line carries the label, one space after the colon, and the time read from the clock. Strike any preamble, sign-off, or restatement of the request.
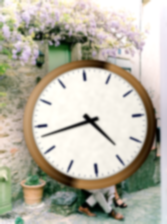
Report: 4:43
